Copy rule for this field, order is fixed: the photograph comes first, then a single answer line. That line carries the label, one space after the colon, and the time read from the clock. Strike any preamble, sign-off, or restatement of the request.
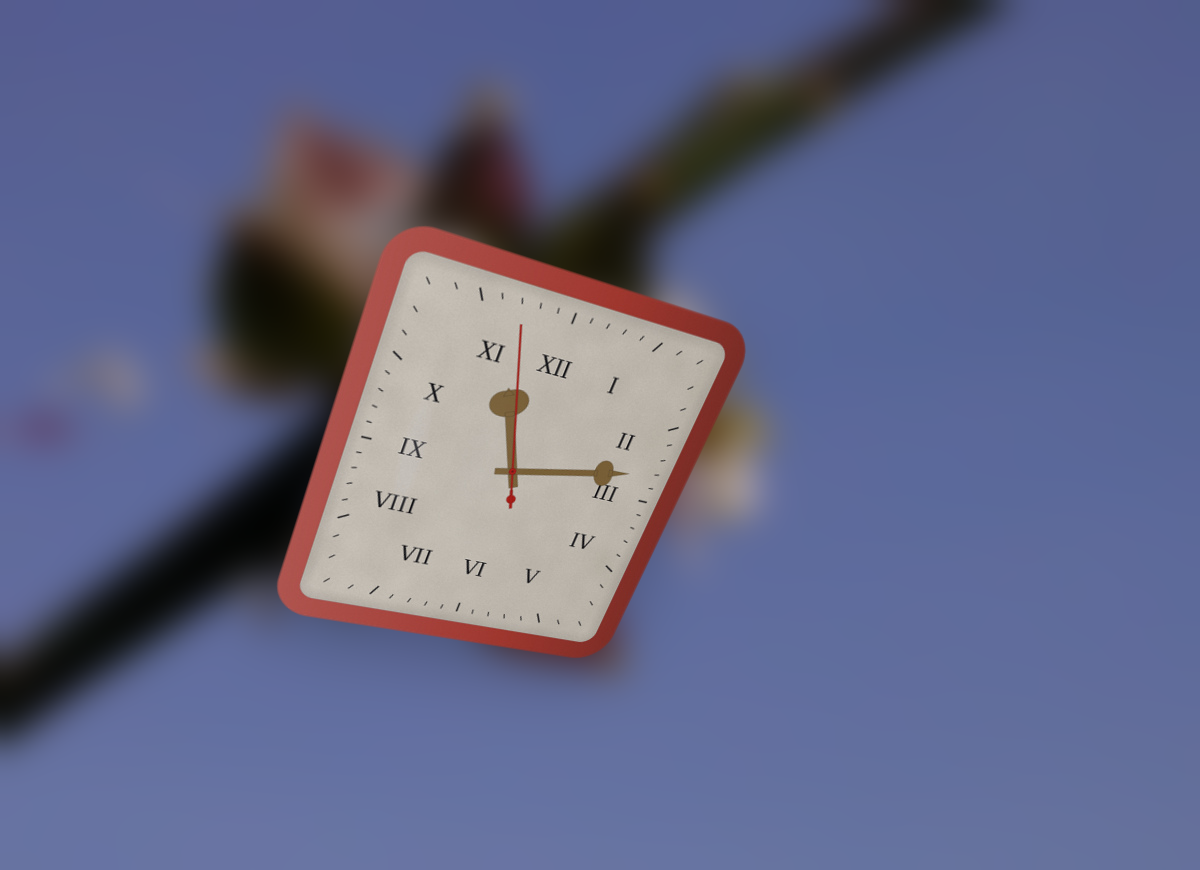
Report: 11:12:57
